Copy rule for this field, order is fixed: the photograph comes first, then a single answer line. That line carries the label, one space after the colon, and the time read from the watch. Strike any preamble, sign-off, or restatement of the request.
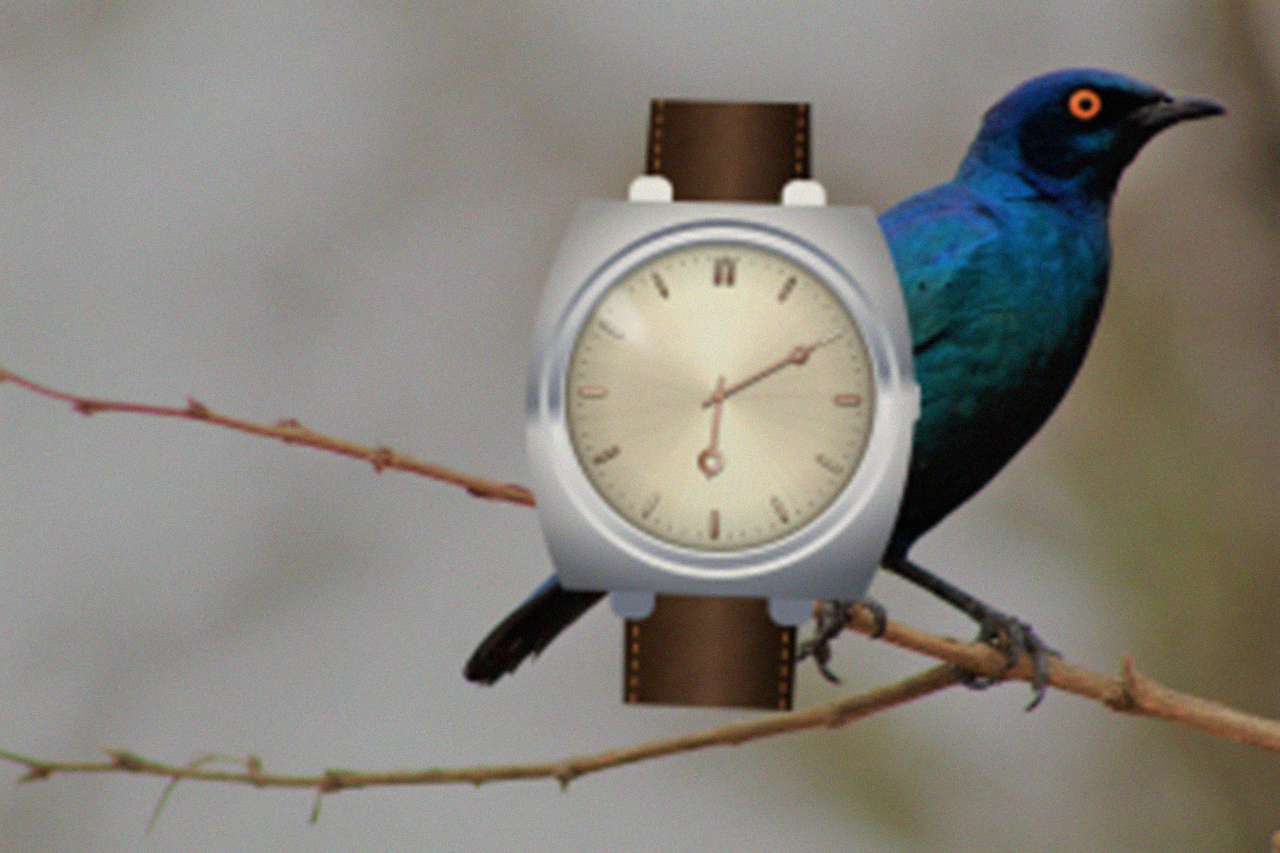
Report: 6:10
